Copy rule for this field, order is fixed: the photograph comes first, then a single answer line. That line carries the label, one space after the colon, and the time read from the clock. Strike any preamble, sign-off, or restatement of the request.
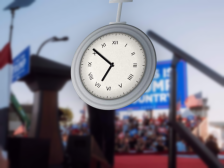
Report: 6:51
